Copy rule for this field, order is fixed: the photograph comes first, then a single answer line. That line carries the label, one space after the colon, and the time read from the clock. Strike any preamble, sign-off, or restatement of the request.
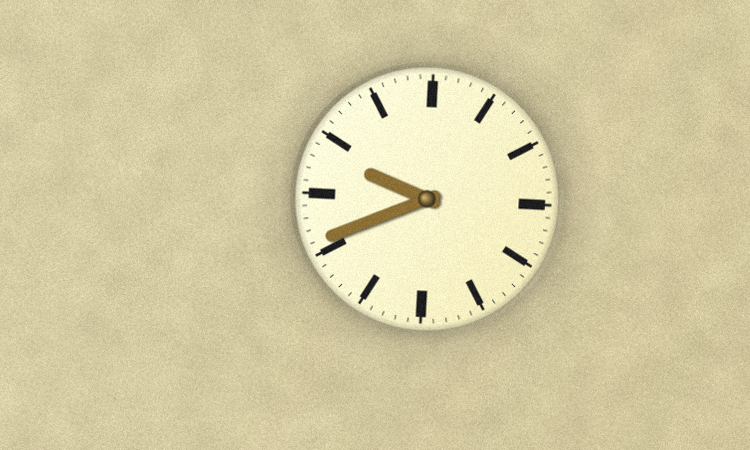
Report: 9:41
